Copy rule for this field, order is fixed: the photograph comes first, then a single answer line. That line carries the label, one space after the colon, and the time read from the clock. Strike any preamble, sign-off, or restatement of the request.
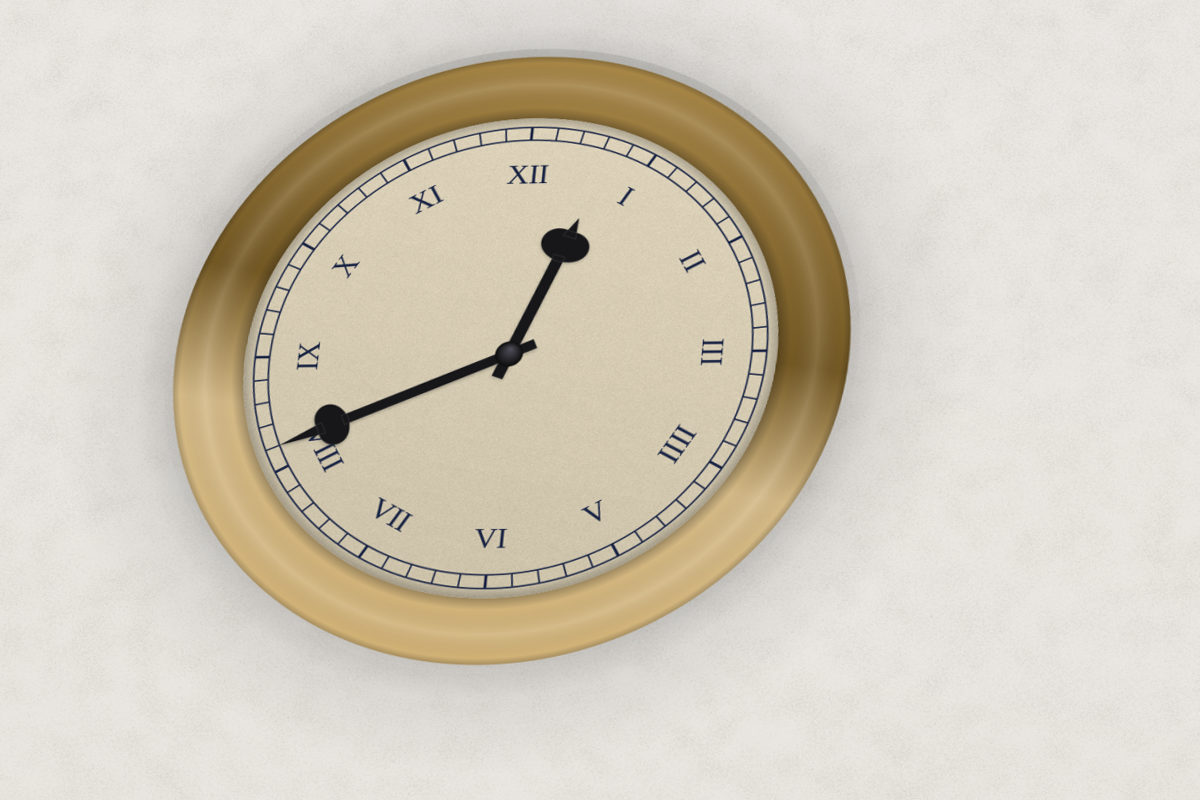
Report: 12:41
